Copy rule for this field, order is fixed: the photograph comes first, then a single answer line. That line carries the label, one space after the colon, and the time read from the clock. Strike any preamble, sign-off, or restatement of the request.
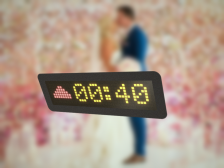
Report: 0:40
